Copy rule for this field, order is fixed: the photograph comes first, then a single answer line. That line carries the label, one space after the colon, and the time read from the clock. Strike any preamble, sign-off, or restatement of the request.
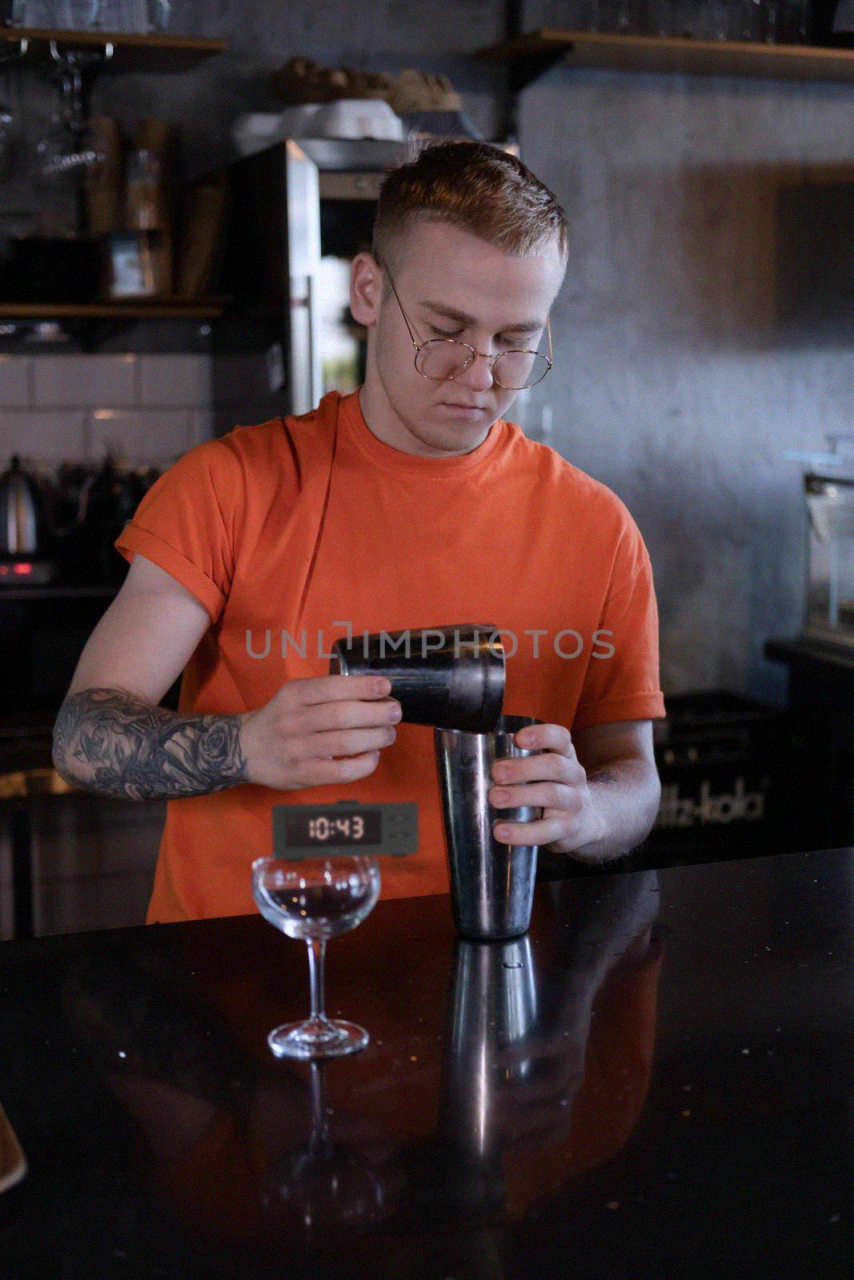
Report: 10:43
